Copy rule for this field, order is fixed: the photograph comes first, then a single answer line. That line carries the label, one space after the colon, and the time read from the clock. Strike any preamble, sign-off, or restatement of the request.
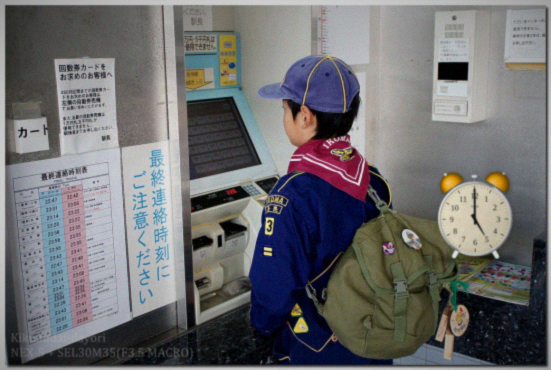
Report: 5:00
